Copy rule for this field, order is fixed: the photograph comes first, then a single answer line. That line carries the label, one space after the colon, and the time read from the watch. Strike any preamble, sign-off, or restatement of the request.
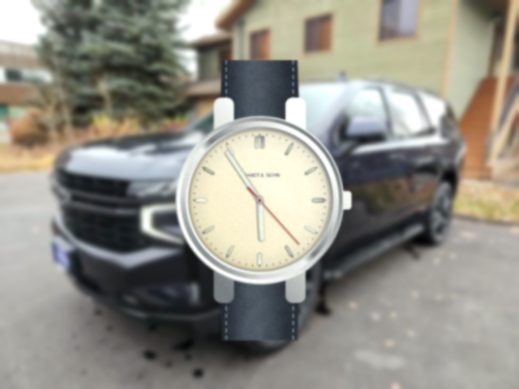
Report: 5:54:23
